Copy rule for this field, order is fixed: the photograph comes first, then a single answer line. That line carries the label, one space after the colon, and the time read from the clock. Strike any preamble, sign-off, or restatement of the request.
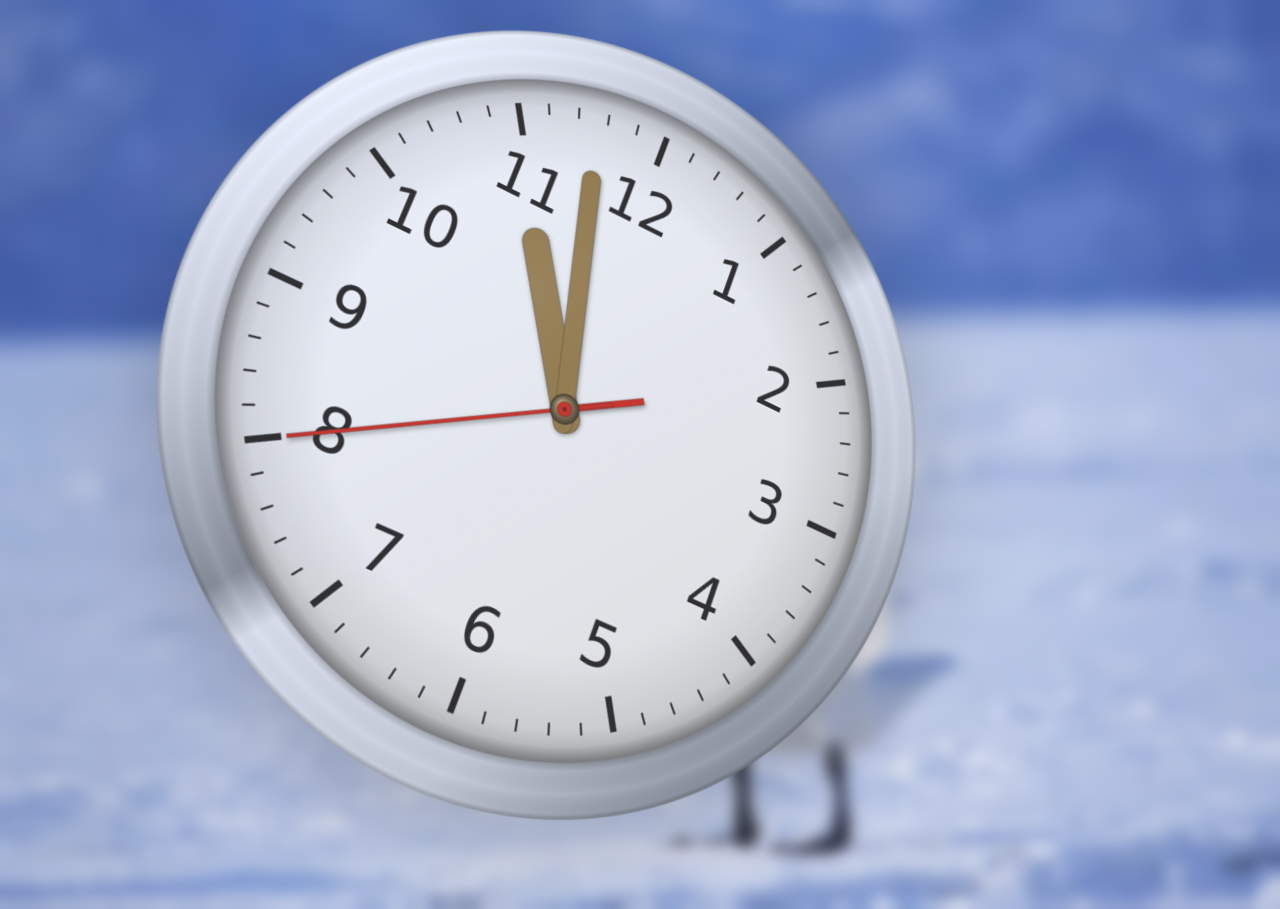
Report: 10:57:40
